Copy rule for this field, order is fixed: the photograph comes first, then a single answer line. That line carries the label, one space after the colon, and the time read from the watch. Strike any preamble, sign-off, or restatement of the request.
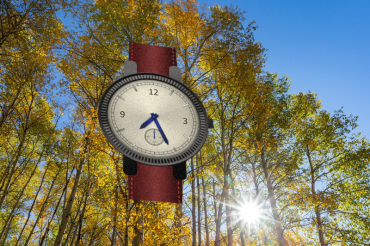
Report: 7:26
